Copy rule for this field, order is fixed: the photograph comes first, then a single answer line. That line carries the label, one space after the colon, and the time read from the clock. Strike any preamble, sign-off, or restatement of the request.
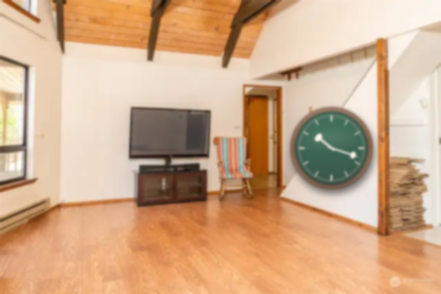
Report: 10:18
